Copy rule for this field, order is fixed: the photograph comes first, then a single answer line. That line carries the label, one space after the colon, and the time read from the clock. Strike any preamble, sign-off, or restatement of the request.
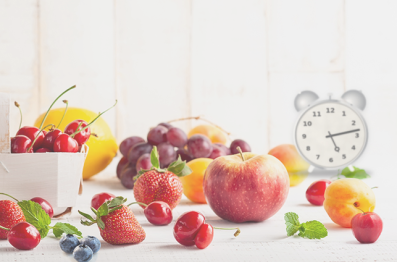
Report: 5:13
